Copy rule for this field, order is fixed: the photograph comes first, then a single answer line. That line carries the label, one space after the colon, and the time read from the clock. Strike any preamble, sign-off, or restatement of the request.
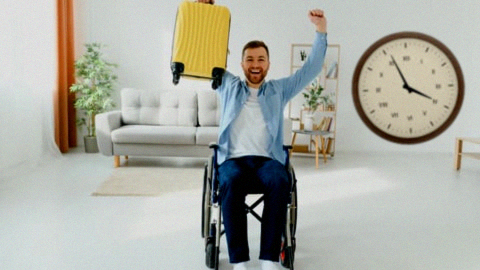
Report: 3:56
